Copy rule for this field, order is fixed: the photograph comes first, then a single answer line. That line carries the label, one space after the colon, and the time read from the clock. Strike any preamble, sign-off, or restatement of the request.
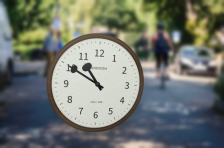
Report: 10:50
